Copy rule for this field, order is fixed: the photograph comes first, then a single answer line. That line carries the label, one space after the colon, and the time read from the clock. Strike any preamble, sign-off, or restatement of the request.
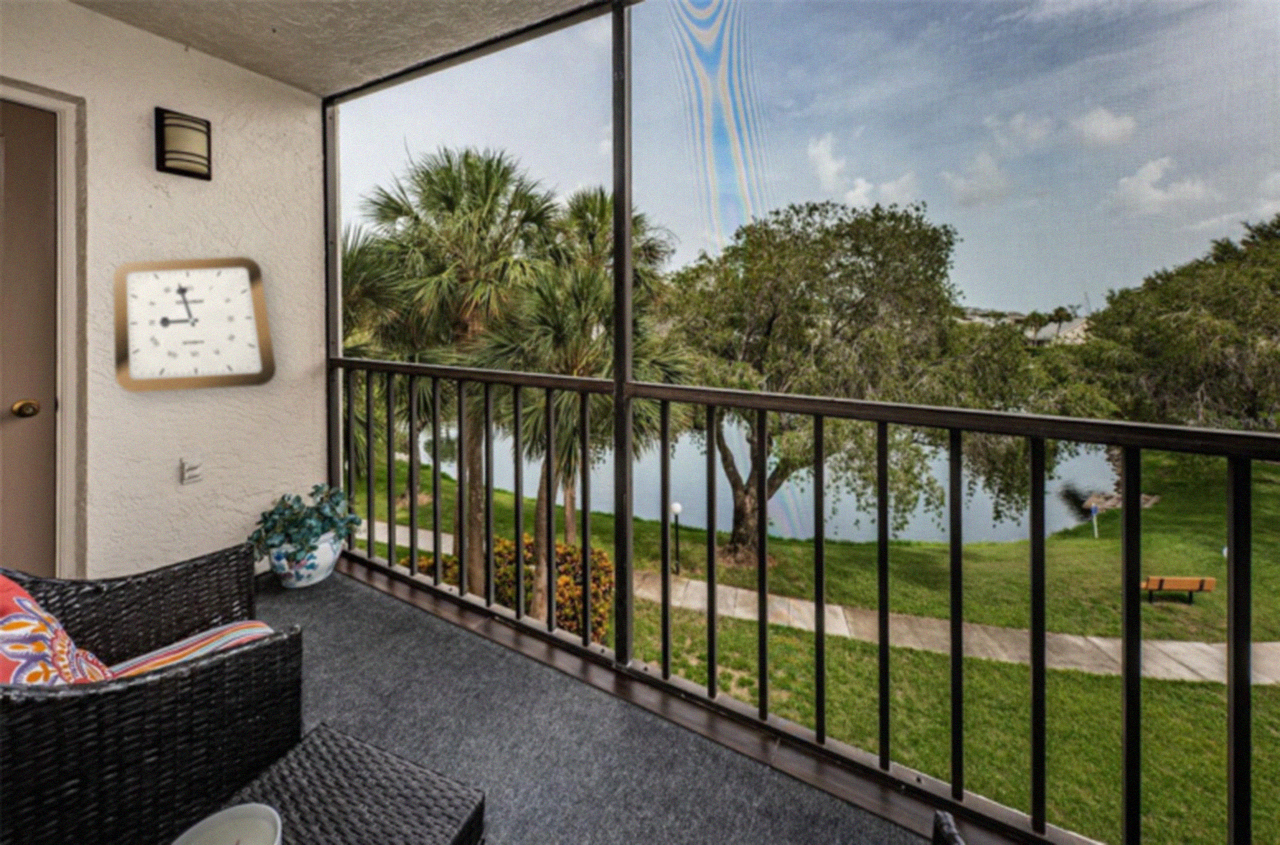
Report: 8:58
